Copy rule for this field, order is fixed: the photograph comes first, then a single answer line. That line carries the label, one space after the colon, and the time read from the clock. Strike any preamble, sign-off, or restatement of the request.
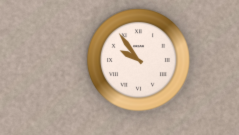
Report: 9:54
